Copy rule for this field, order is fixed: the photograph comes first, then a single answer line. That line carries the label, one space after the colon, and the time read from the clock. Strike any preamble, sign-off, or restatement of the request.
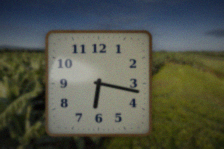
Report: 6:17
